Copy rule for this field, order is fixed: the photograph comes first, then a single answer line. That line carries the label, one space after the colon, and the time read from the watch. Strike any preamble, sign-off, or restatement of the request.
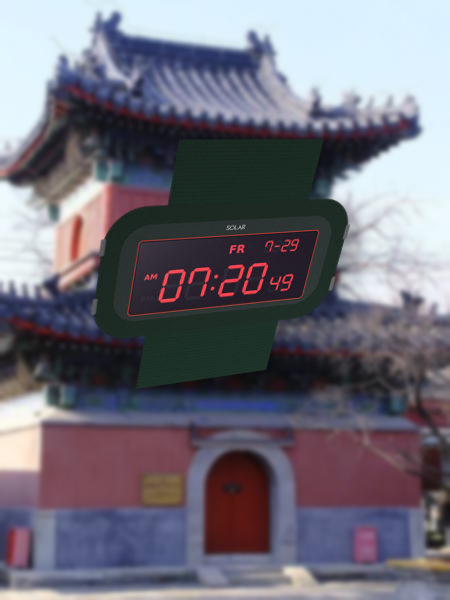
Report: 7:20:49
